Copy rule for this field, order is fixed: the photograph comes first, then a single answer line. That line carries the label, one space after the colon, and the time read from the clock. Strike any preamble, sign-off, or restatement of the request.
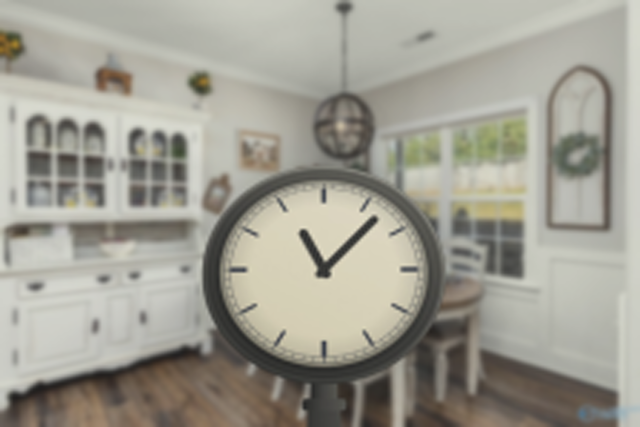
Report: 11:07
